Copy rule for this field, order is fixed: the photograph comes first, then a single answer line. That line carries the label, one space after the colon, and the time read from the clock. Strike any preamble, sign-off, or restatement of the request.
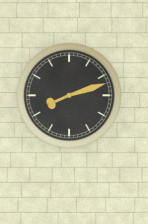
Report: 8:12
